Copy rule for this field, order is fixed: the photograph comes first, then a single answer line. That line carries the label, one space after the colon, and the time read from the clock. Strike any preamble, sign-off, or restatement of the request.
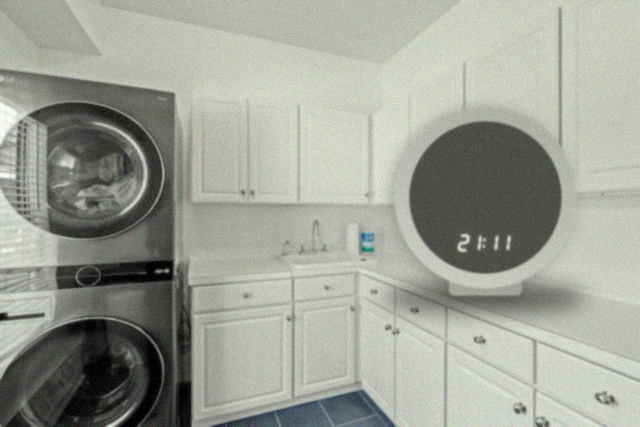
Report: 21:11
